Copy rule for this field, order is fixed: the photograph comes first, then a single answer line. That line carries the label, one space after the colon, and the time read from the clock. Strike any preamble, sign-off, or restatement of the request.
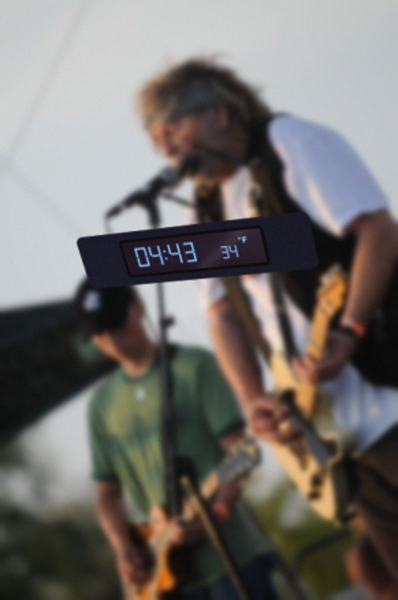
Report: 4:43
